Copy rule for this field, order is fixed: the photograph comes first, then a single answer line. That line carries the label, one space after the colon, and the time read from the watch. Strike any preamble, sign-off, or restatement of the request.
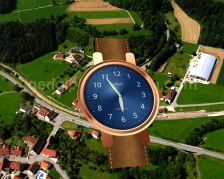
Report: 5:55
